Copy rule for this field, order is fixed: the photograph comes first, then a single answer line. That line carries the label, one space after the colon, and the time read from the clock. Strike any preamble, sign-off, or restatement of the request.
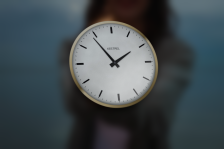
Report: 1:54
